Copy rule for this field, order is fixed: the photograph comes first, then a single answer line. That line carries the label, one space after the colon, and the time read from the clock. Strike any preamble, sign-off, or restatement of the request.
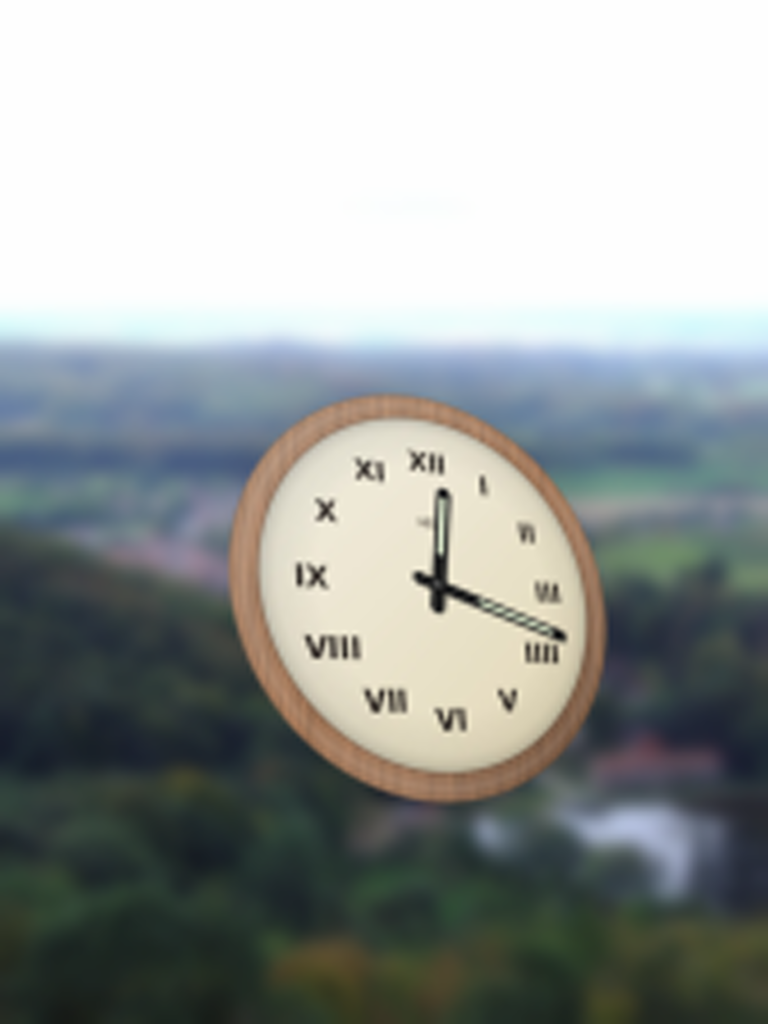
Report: 12:18
